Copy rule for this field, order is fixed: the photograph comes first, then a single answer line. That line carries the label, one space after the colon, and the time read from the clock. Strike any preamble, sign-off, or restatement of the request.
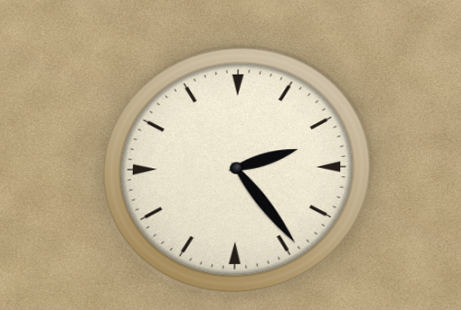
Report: 2:24
